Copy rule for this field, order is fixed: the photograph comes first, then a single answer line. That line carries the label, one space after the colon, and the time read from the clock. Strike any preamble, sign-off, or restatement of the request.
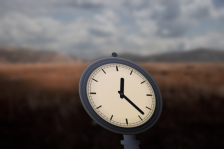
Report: 12:23
